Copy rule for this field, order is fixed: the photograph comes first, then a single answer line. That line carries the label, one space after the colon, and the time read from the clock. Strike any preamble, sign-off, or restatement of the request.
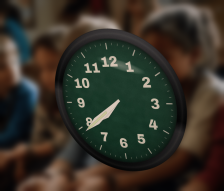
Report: 7:39
